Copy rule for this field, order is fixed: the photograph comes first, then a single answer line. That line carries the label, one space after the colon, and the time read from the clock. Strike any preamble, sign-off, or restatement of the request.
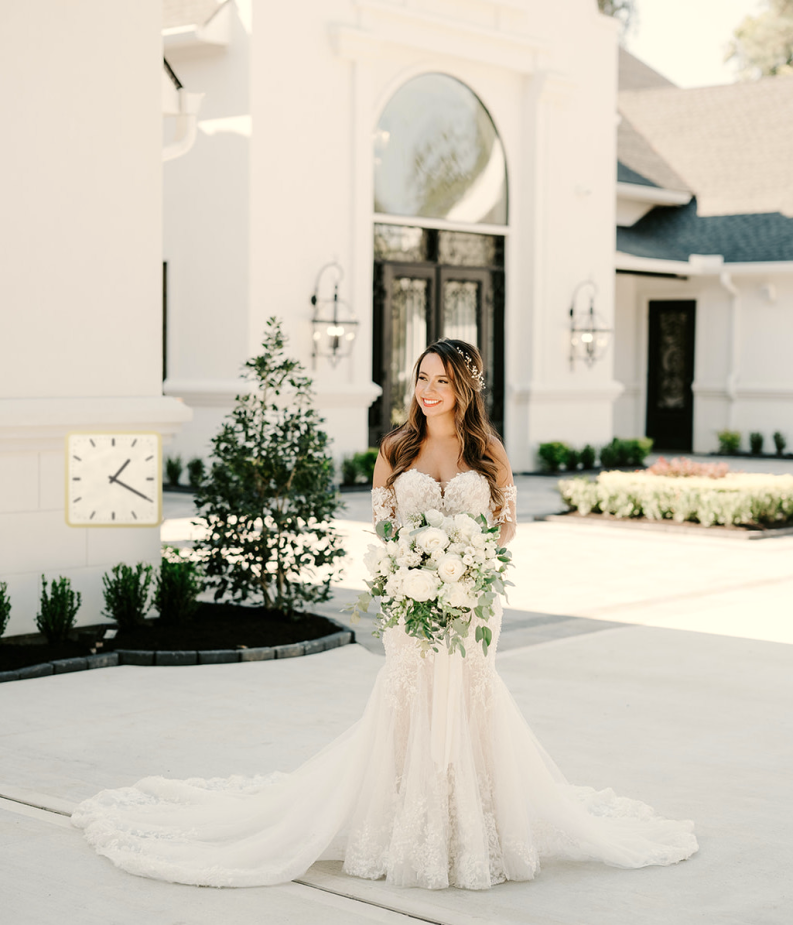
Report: 1:20
